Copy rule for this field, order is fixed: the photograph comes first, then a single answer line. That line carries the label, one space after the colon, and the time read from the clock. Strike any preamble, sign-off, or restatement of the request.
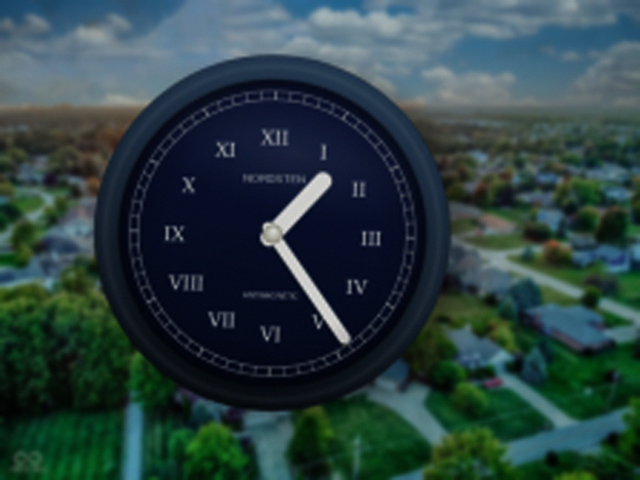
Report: 1:24
